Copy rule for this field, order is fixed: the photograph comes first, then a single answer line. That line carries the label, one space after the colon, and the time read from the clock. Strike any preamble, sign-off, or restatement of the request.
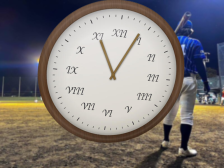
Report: 11:04
